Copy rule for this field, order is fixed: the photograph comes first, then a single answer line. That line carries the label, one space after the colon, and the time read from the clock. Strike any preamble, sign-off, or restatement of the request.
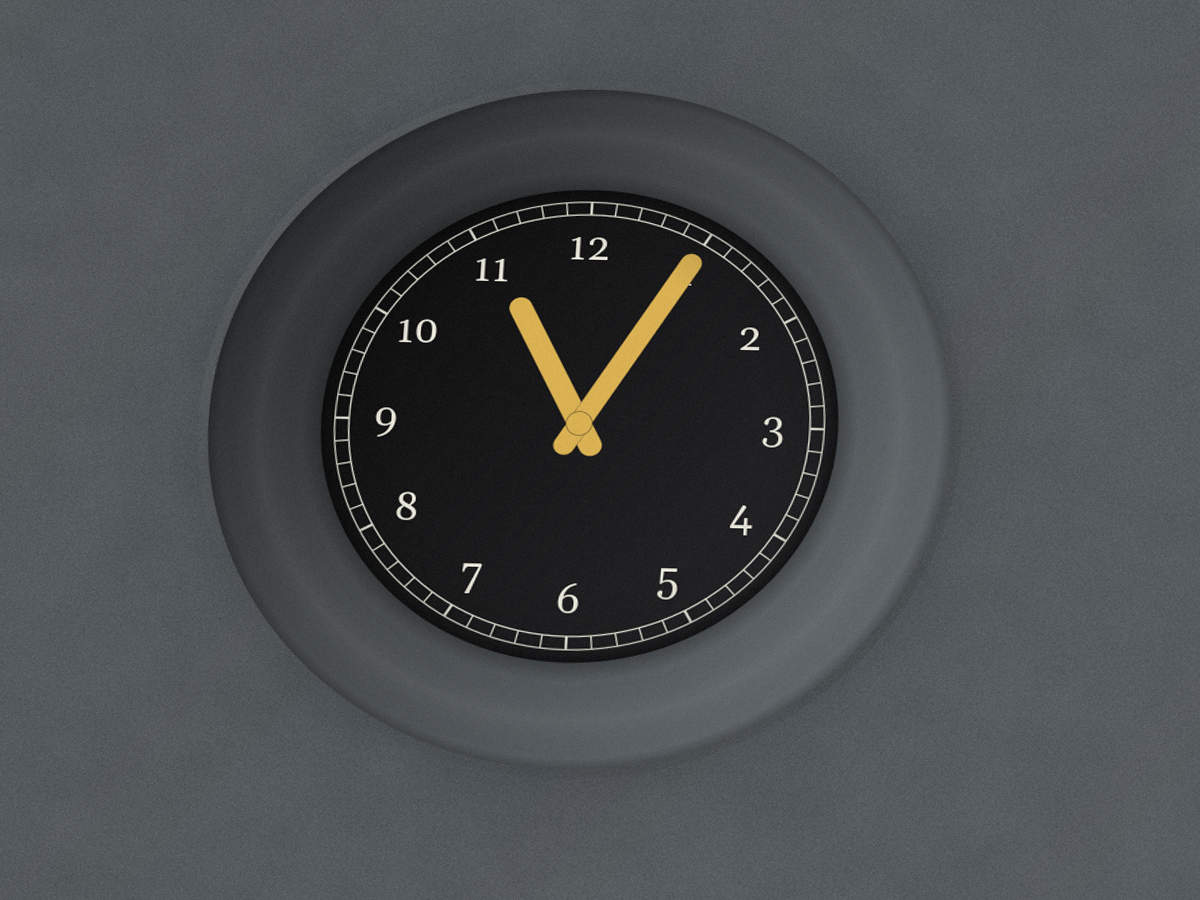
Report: 11:05
